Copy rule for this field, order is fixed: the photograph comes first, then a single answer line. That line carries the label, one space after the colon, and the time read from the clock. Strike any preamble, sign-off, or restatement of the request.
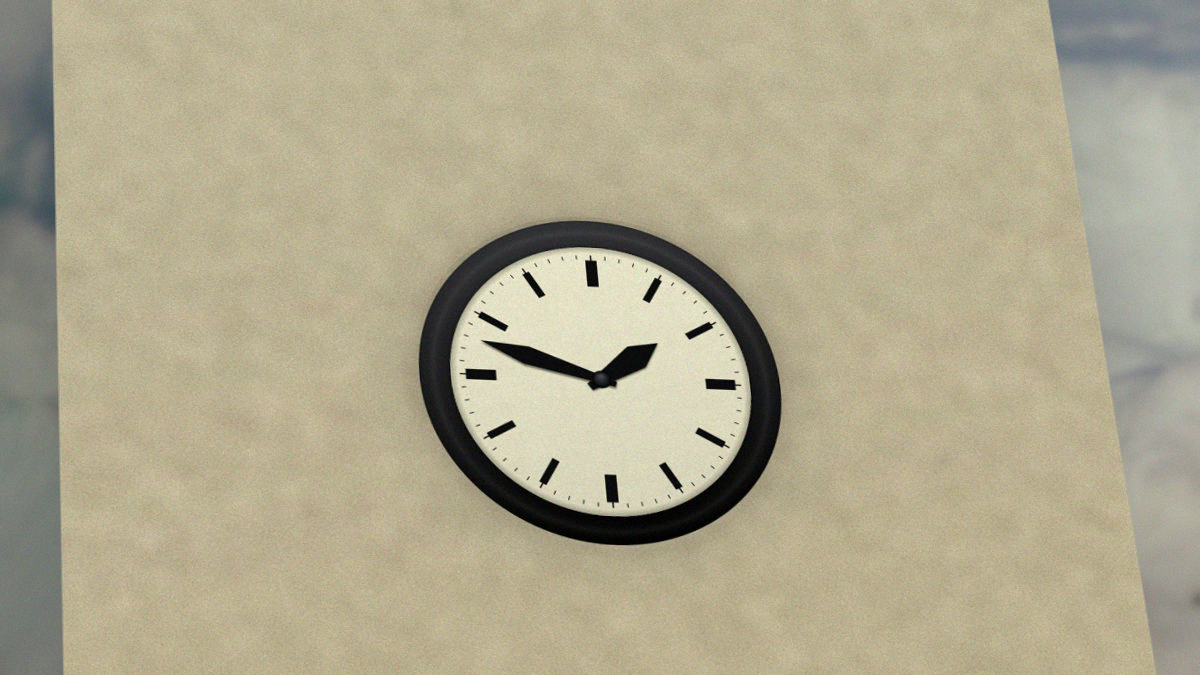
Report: 1:48
